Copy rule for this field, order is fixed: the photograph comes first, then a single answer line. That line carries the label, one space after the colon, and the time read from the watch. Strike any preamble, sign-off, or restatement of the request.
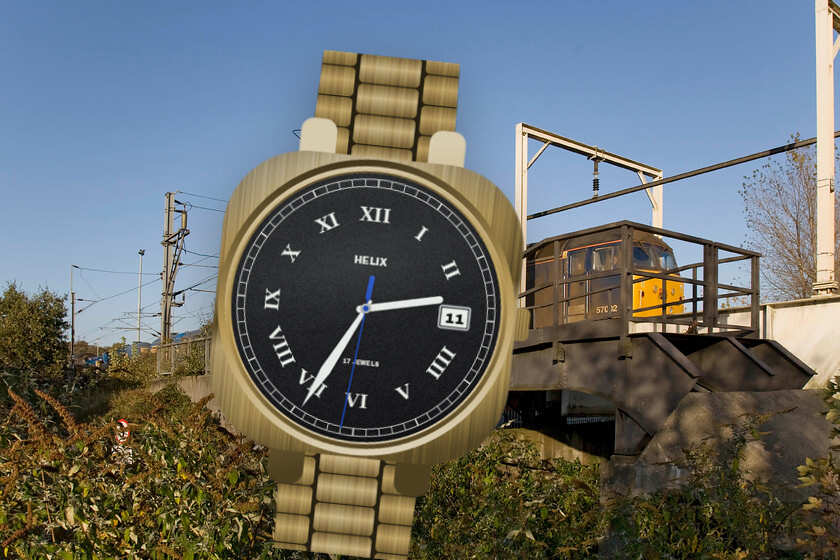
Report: 2:34:31
